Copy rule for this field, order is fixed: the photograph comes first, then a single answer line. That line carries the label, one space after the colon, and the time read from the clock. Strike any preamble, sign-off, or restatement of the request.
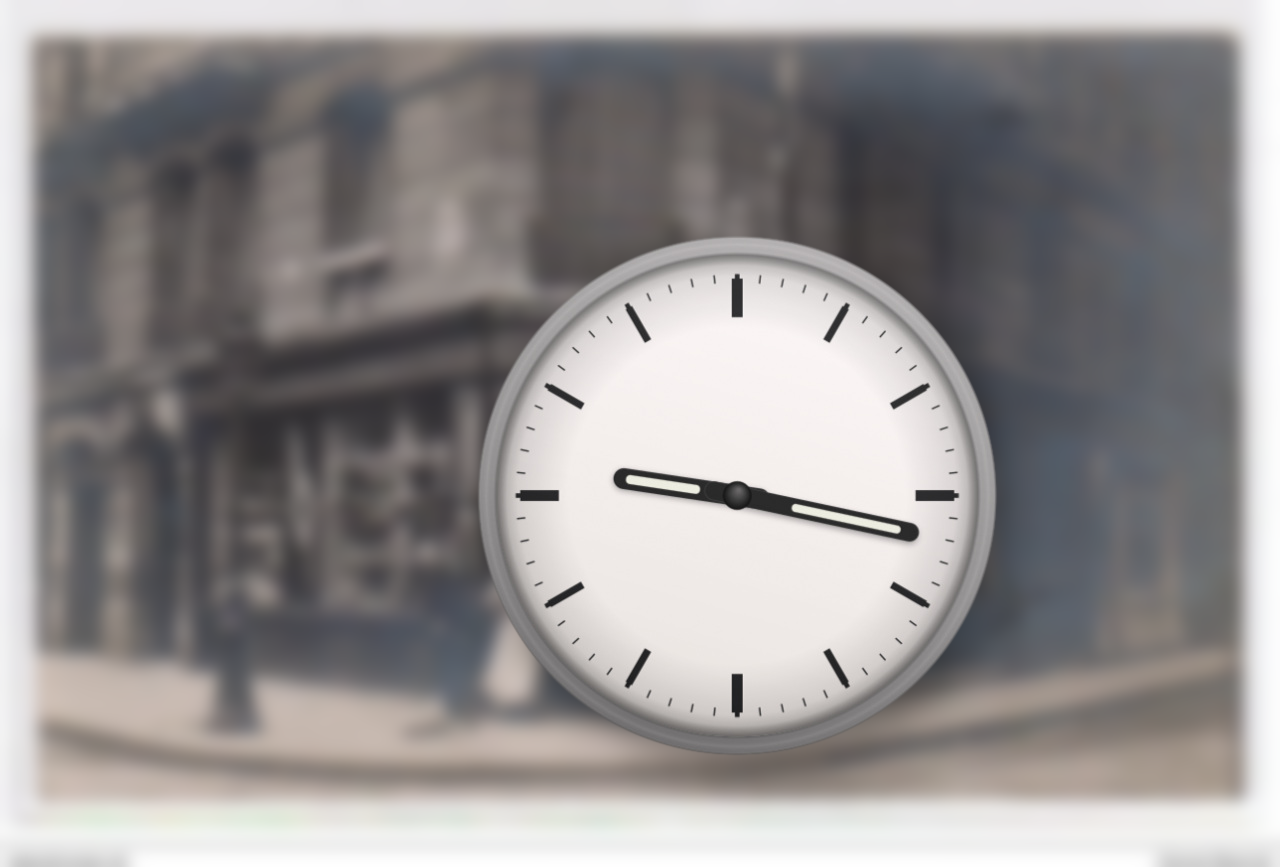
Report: 9:17
